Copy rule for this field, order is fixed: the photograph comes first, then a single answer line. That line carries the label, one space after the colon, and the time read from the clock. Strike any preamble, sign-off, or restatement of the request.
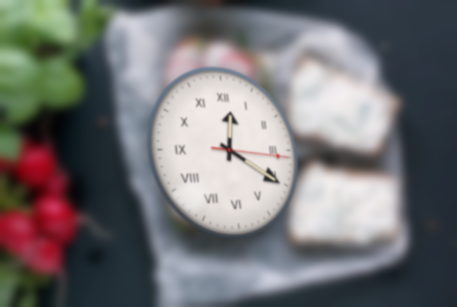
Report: 12:20:16
